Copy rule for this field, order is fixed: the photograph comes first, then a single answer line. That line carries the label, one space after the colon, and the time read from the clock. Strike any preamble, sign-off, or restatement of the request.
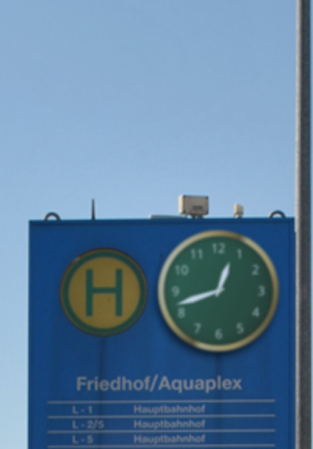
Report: 12:42
